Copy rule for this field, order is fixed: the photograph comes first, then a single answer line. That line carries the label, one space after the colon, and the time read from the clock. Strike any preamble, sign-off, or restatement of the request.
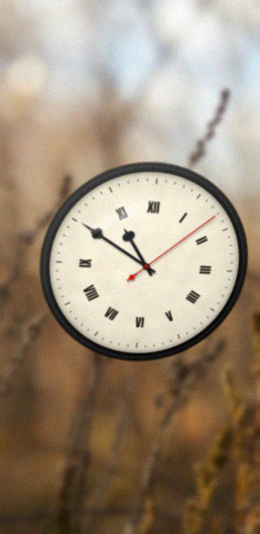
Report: 10:50:08
